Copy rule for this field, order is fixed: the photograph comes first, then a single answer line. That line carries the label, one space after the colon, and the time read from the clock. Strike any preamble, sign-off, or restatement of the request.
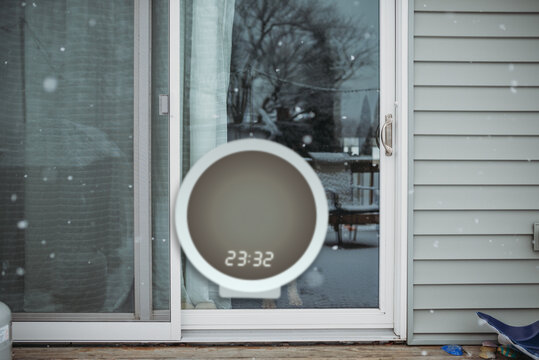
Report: 23:32
